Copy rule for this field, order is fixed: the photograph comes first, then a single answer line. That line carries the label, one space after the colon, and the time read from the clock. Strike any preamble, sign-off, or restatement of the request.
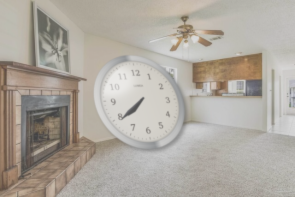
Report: 7:39
